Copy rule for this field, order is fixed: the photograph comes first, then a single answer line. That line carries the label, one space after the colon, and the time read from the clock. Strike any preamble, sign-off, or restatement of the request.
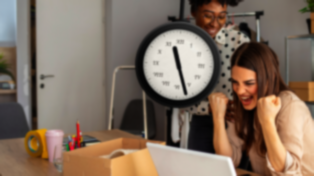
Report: 11:27
